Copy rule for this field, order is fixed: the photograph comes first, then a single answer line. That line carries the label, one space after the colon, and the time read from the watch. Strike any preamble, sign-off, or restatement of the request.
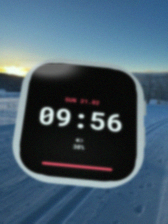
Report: 9:56
